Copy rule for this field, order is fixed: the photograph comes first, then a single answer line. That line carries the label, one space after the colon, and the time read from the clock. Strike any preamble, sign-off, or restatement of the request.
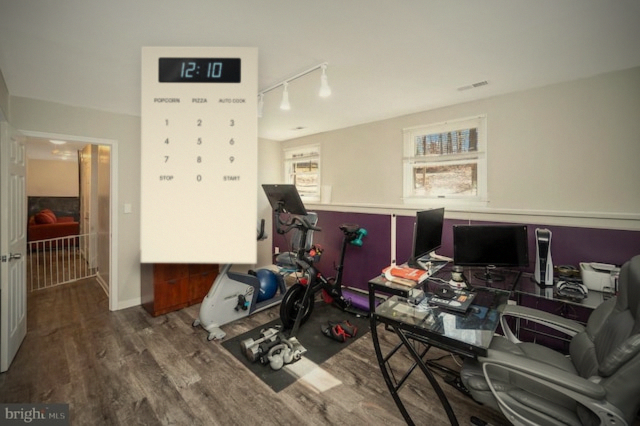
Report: 12:10
